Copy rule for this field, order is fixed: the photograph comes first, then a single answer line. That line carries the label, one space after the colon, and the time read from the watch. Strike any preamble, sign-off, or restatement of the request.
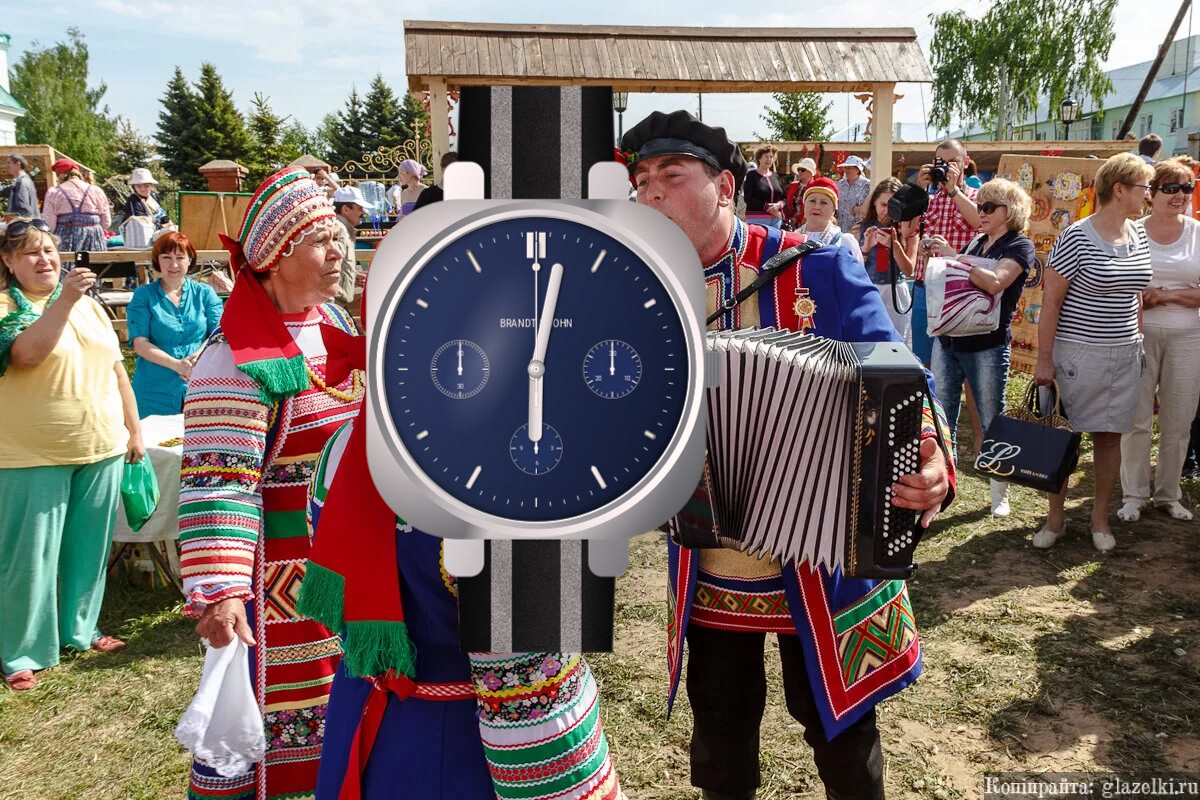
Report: 6:02
